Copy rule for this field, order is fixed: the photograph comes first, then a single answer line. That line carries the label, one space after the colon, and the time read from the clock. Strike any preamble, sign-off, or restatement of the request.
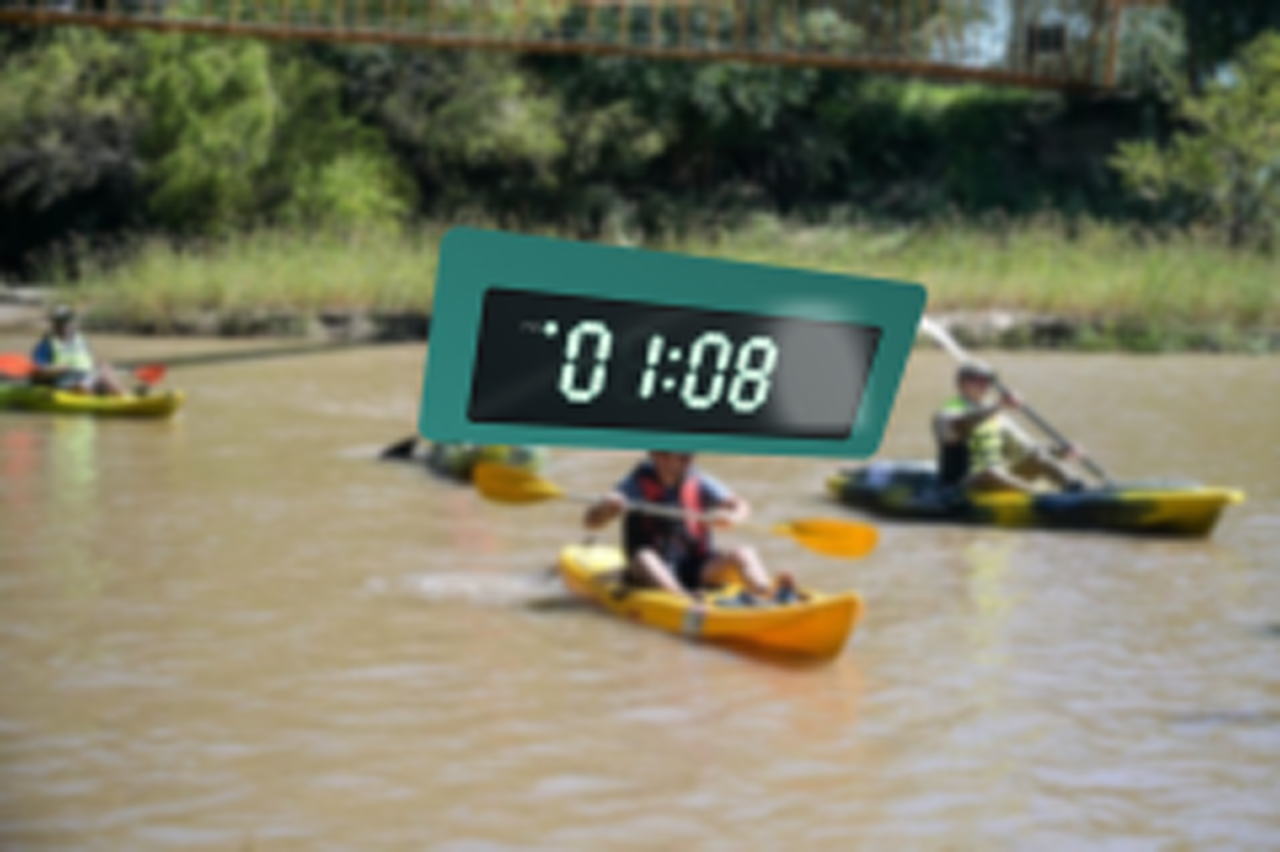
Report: 1:08
